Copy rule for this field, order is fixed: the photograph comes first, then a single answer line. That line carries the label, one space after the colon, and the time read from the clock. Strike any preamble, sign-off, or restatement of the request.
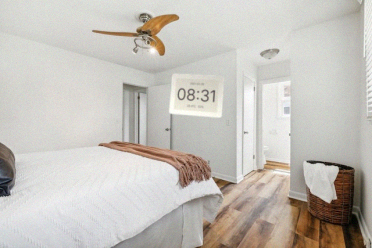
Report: 8:31
